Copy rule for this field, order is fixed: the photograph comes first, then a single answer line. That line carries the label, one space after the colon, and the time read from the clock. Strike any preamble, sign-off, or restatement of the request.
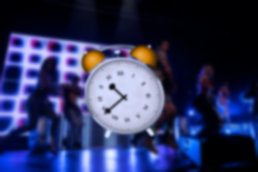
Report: 10:39
